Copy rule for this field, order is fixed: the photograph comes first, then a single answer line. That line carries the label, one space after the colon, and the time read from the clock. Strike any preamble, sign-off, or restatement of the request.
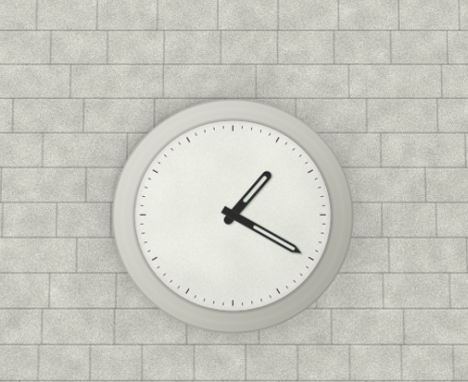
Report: 1:20
